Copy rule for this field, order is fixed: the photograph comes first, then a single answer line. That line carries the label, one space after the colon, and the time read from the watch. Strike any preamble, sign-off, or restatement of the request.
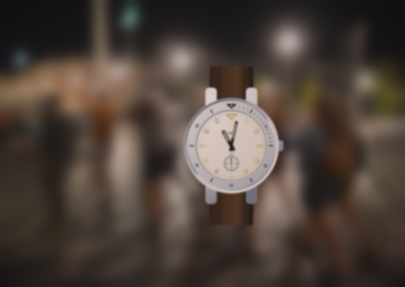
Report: 11:02
